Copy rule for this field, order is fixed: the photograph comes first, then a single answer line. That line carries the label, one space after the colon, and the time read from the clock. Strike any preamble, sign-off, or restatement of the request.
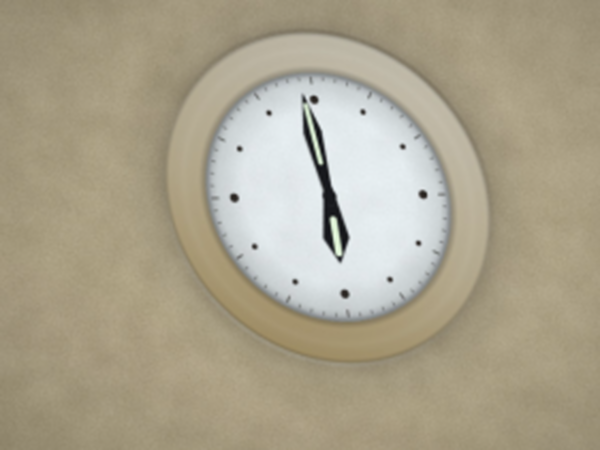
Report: 5:59
